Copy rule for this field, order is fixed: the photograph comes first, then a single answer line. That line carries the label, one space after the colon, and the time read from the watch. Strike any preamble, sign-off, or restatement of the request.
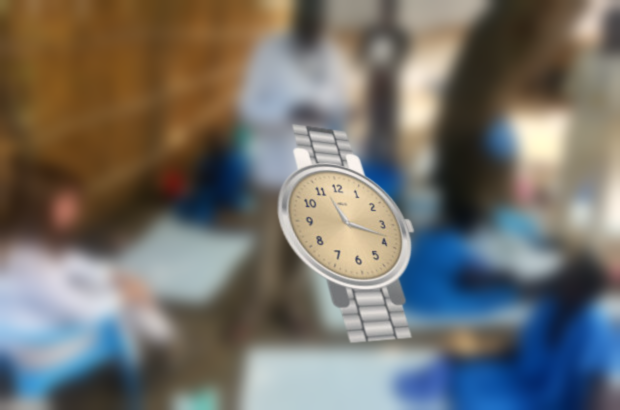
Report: 11:18
